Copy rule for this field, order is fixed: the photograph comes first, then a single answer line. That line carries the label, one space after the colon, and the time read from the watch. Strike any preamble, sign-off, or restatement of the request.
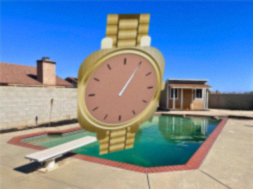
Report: 1:05
